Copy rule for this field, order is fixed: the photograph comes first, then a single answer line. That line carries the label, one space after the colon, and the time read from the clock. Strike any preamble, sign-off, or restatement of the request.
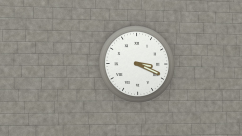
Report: 3:19
